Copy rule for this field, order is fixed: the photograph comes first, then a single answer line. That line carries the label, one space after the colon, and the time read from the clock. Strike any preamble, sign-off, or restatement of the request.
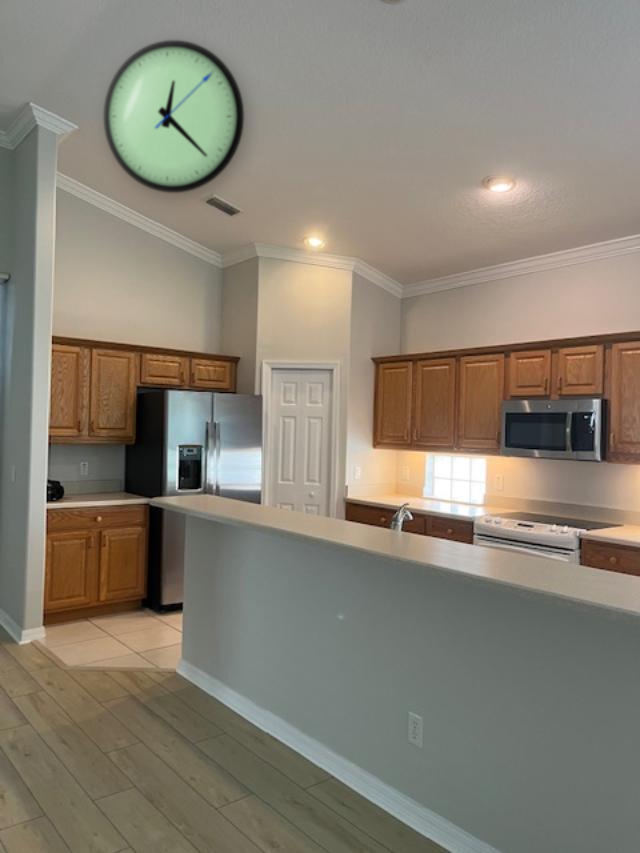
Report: 12:22:08
